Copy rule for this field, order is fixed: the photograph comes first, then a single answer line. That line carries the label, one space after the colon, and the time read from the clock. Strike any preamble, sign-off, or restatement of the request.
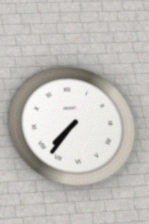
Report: 7:37
